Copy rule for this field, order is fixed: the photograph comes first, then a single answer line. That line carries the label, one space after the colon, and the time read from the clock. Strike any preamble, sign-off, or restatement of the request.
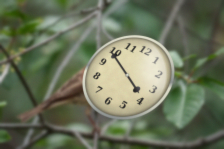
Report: 3:49
